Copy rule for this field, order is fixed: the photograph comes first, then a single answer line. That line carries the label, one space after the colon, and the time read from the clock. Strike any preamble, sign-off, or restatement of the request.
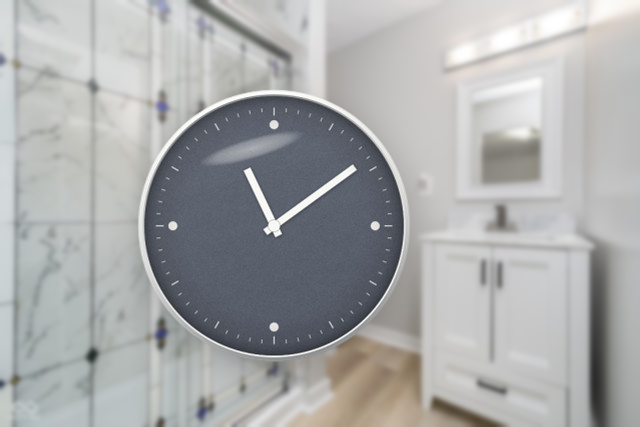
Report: 11:09
